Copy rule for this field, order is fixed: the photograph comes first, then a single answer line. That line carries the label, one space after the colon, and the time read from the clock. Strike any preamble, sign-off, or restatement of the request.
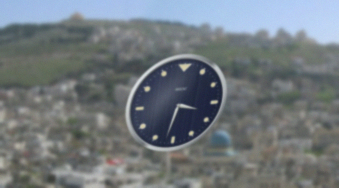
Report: 3:32
